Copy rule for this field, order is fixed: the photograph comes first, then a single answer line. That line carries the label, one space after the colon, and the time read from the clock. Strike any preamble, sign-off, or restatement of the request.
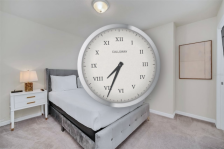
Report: 7:34
